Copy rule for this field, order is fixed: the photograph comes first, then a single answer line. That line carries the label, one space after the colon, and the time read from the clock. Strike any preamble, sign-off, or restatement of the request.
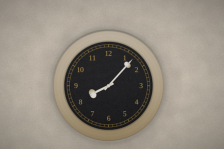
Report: 8:07
